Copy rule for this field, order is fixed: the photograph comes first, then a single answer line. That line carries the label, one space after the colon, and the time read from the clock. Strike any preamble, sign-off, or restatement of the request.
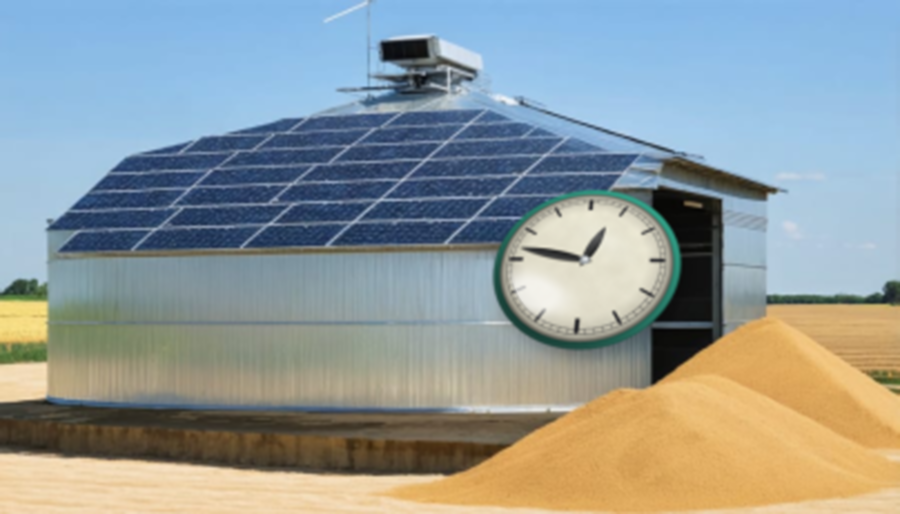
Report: 12:47
